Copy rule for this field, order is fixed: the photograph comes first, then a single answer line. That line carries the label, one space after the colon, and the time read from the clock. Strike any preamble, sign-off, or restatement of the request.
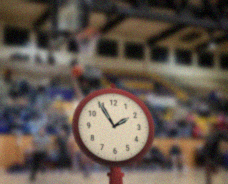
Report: 1:55
